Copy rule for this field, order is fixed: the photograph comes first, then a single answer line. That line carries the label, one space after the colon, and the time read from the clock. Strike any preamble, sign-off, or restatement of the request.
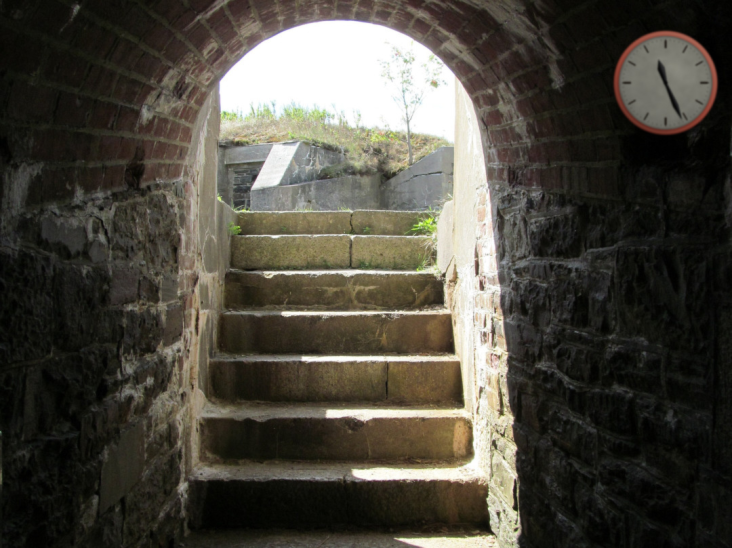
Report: 11:26
